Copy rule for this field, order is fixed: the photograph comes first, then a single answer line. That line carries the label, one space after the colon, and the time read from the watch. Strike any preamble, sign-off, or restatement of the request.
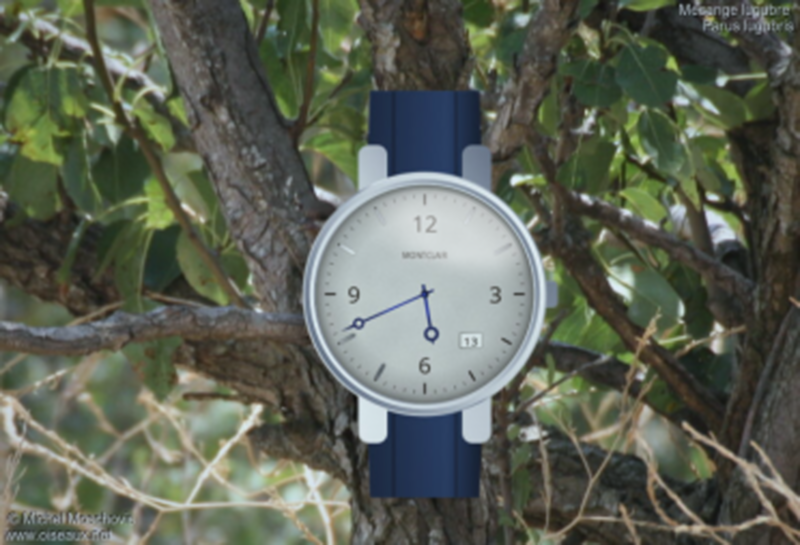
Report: 5:41
